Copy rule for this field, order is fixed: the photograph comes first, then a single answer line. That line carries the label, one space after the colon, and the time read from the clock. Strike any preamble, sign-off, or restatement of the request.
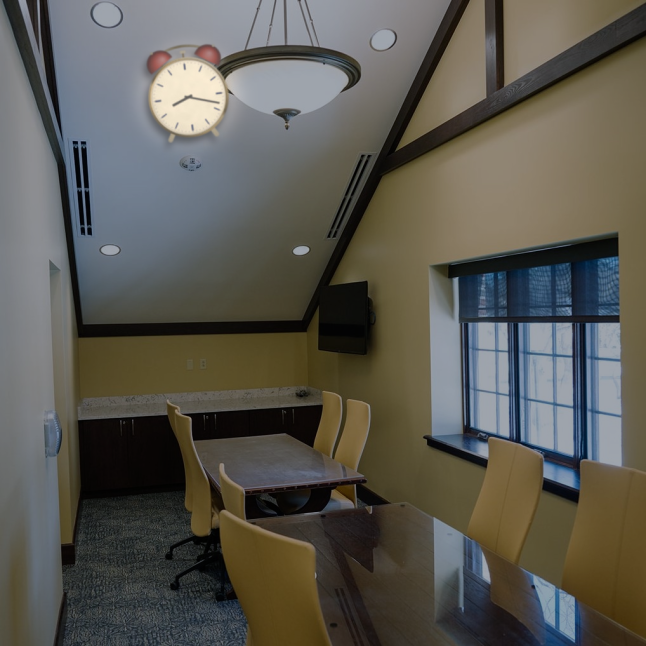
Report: 8:18
